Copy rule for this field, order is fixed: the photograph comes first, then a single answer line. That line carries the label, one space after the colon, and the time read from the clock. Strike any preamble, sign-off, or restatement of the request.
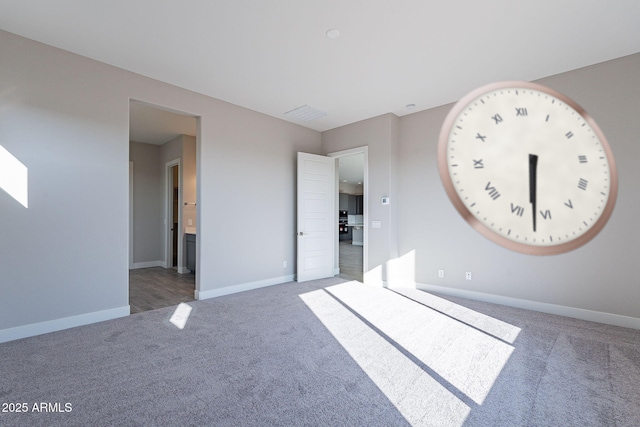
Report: 6:32
